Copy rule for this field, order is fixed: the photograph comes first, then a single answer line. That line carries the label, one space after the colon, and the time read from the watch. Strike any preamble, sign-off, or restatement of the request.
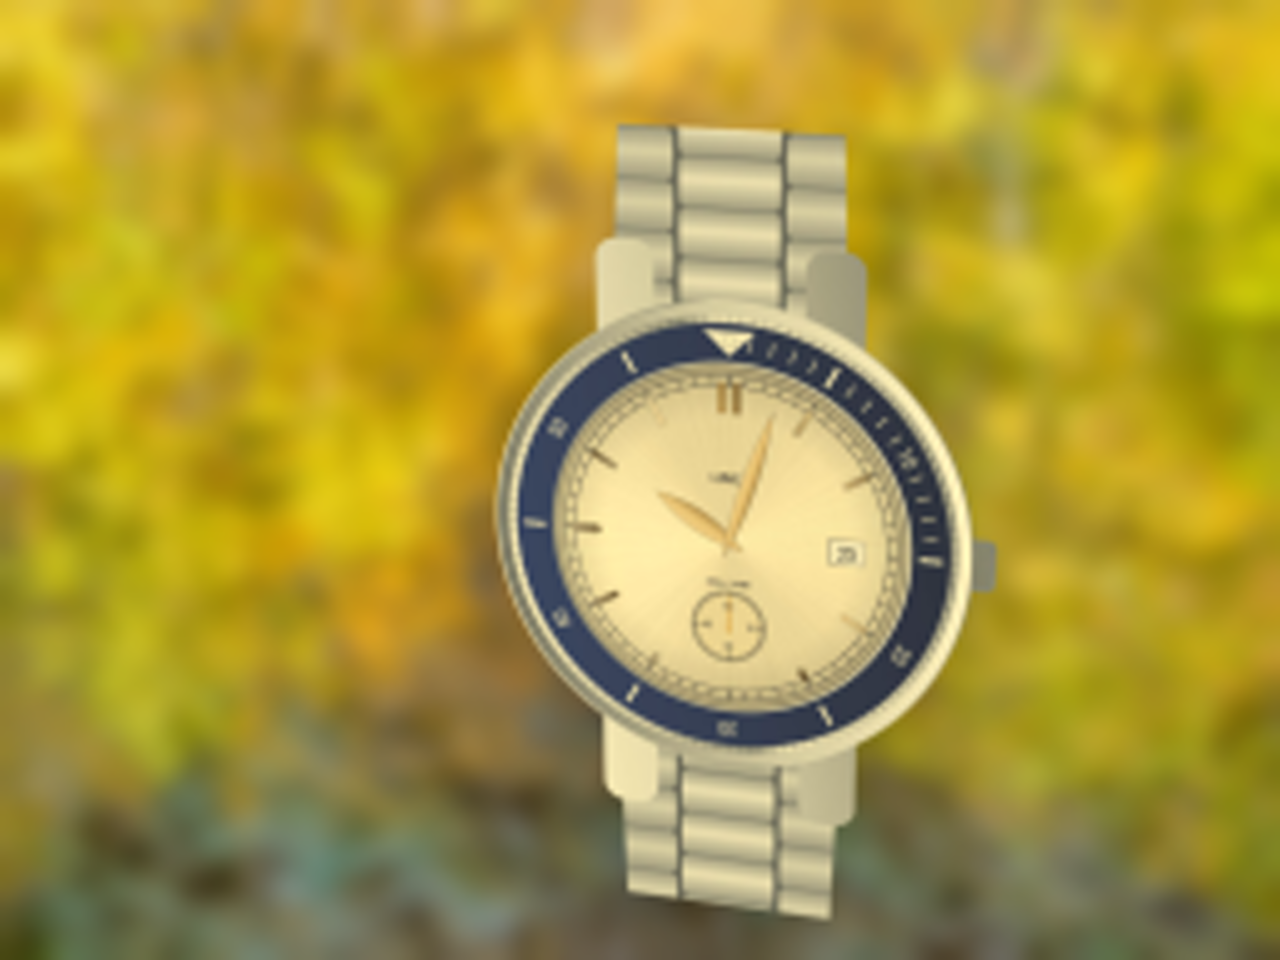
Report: 10:03
